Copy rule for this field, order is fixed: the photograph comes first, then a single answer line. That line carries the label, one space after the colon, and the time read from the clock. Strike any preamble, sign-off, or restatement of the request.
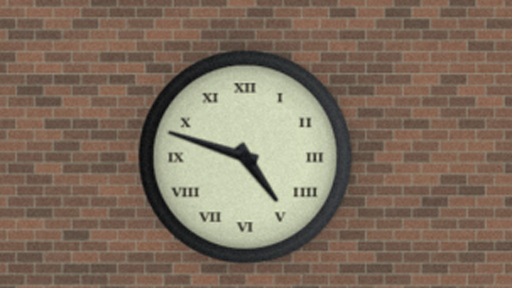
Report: 4:48
